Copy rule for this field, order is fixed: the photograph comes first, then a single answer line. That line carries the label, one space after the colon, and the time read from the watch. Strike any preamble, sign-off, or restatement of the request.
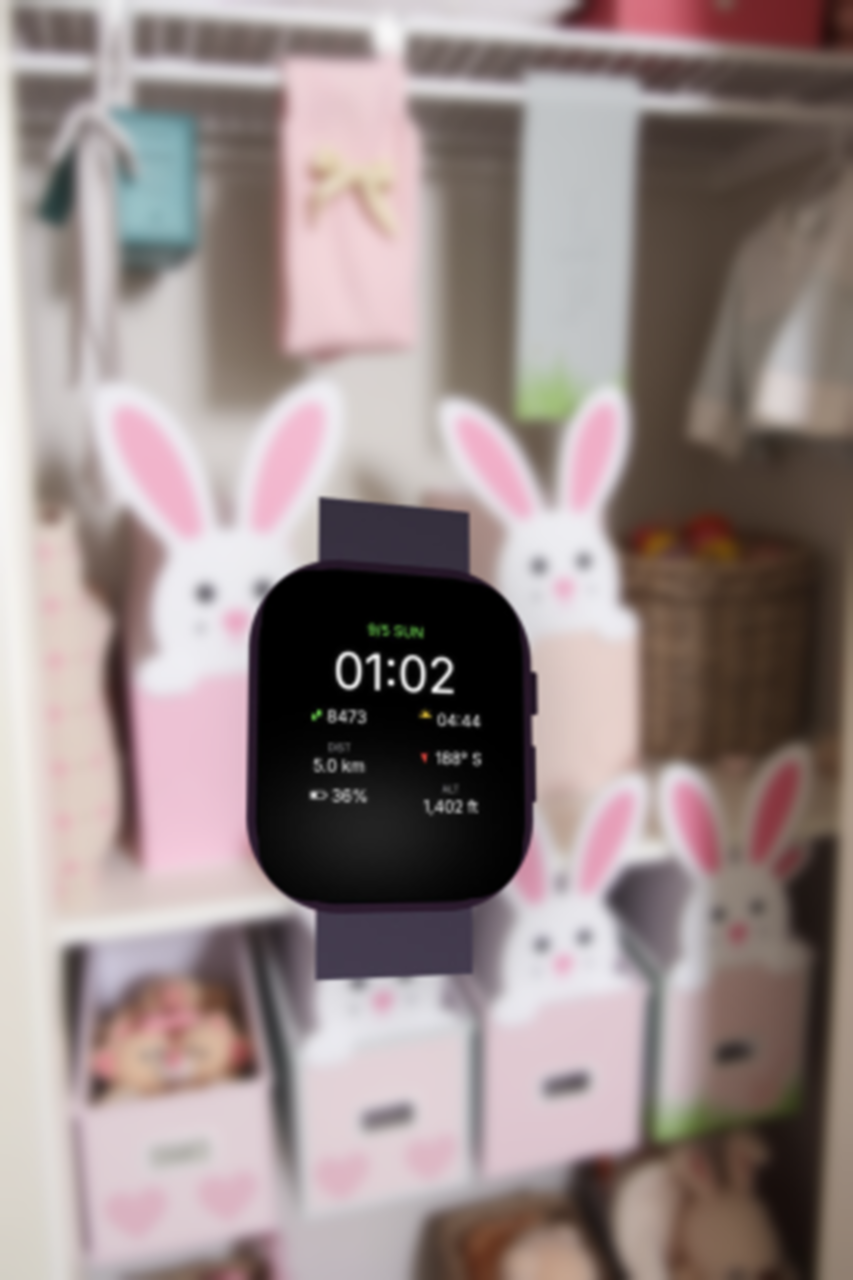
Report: 1:02
